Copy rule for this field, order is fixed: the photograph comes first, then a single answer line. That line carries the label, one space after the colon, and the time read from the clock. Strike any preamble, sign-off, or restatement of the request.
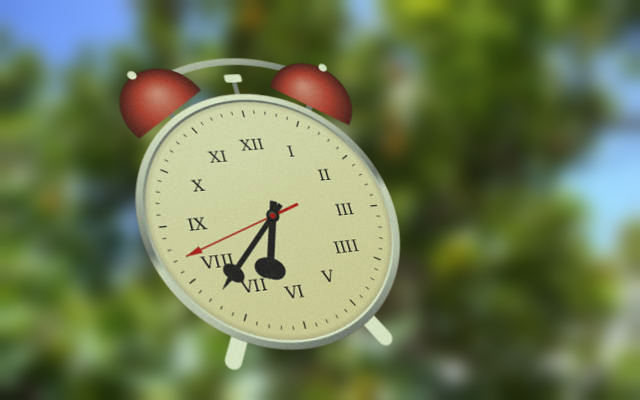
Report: 6:37:42
